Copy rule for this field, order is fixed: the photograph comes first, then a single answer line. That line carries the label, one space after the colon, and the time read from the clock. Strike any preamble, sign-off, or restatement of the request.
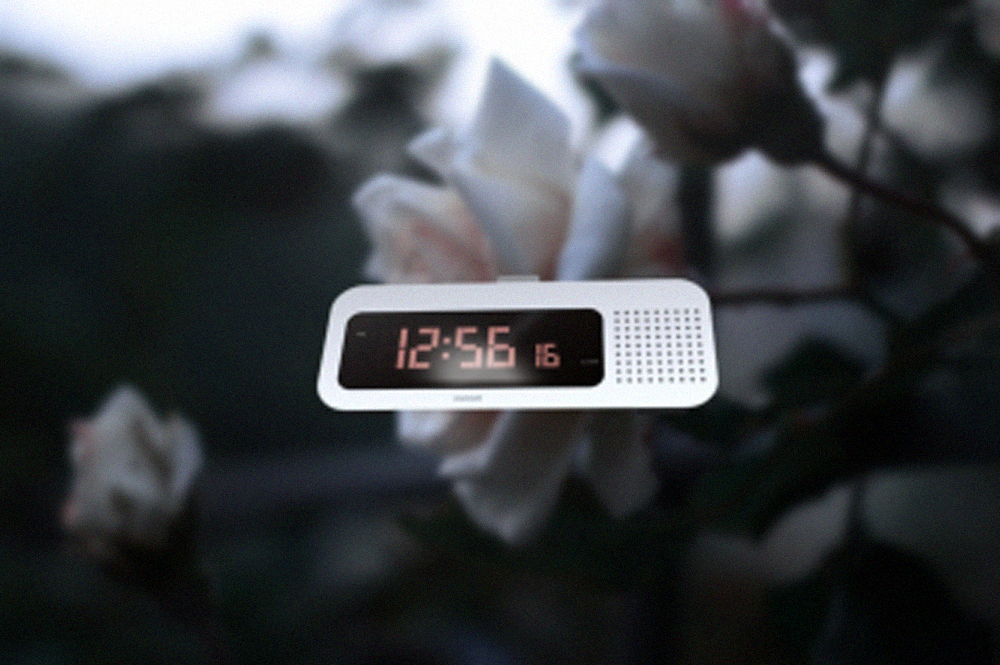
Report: 12:56:16
